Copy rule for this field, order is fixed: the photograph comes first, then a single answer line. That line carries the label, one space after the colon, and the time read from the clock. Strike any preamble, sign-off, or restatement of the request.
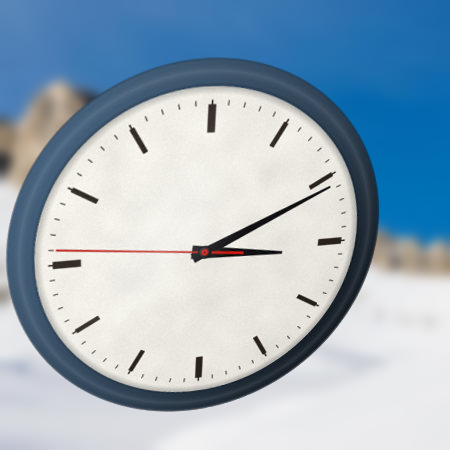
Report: 3:10:46
